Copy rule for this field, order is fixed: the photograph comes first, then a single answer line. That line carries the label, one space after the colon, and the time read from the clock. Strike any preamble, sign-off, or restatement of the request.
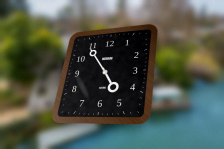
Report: 4:54
